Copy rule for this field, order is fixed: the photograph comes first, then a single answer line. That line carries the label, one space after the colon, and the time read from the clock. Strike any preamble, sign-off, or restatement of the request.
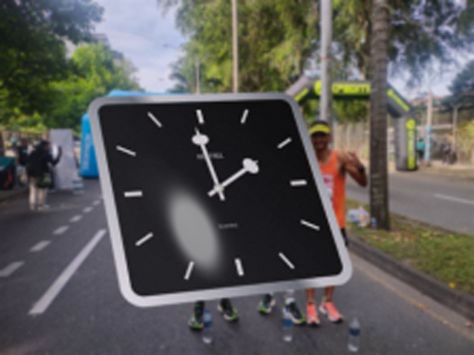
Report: 1:59
